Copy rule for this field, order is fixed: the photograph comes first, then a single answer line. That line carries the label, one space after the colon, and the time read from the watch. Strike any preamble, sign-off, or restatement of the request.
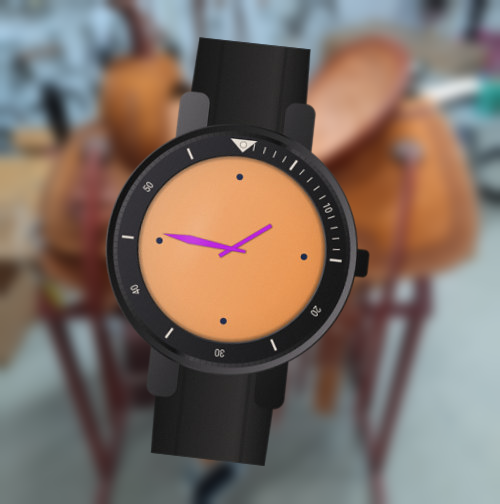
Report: 1:46
